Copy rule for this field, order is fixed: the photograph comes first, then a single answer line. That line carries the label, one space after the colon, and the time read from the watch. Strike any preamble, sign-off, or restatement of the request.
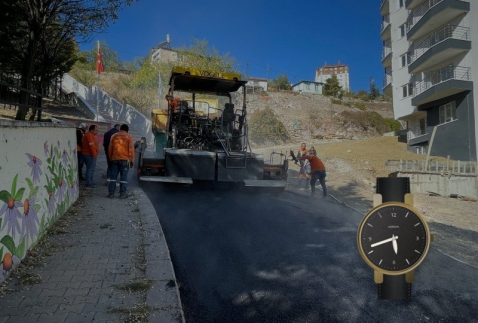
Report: 5:42
